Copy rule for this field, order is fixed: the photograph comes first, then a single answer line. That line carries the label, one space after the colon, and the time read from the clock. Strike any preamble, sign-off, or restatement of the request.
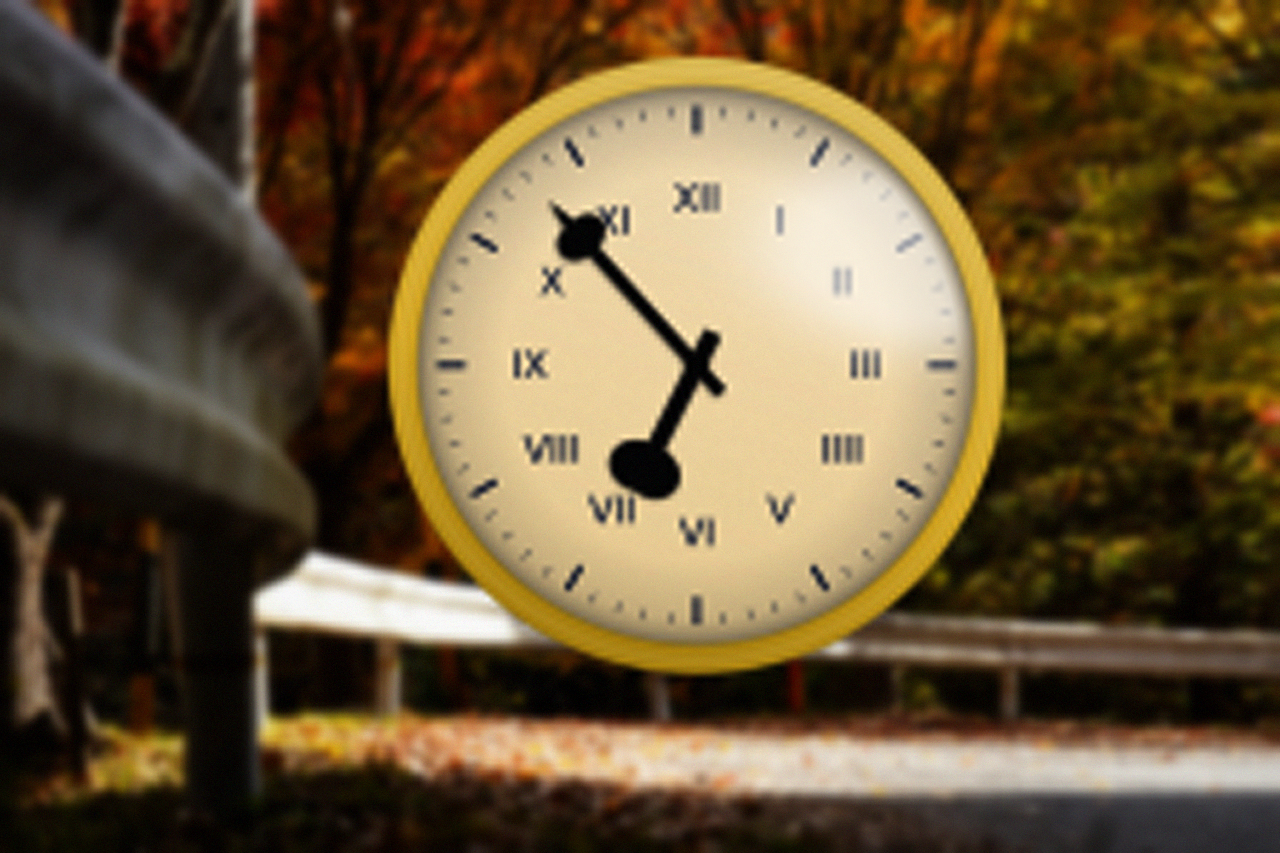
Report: 6:53
